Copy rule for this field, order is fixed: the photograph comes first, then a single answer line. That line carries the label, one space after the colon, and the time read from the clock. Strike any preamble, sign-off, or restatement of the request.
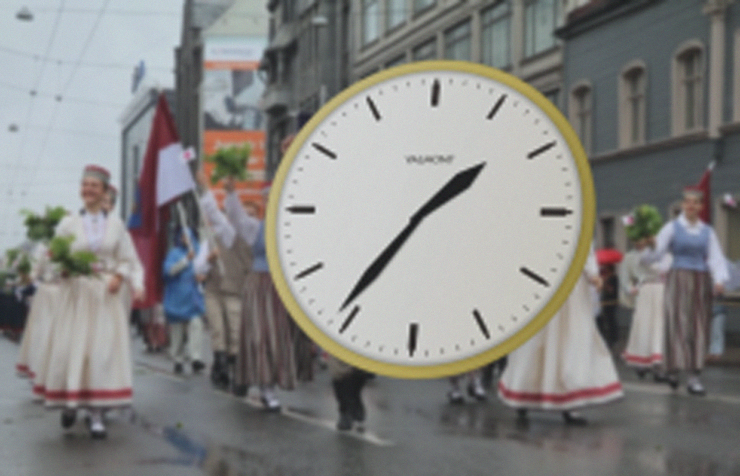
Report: 1:36
